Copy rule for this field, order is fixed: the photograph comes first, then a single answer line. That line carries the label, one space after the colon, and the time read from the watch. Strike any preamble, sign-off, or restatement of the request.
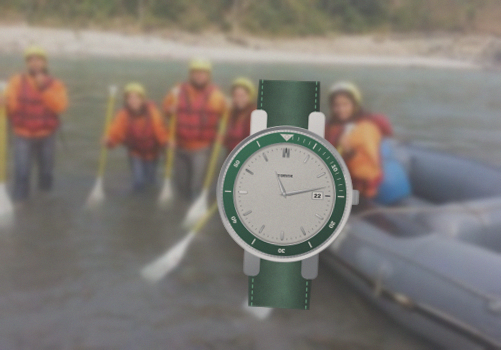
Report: 11:13
